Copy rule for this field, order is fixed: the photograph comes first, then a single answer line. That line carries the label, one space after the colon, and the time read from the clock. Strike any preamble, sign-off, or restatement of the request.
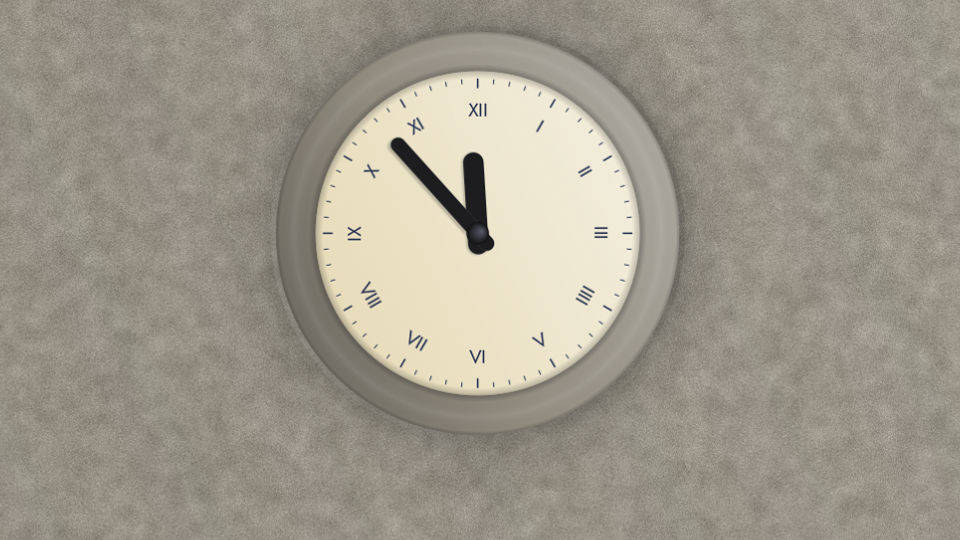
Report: 11:53
